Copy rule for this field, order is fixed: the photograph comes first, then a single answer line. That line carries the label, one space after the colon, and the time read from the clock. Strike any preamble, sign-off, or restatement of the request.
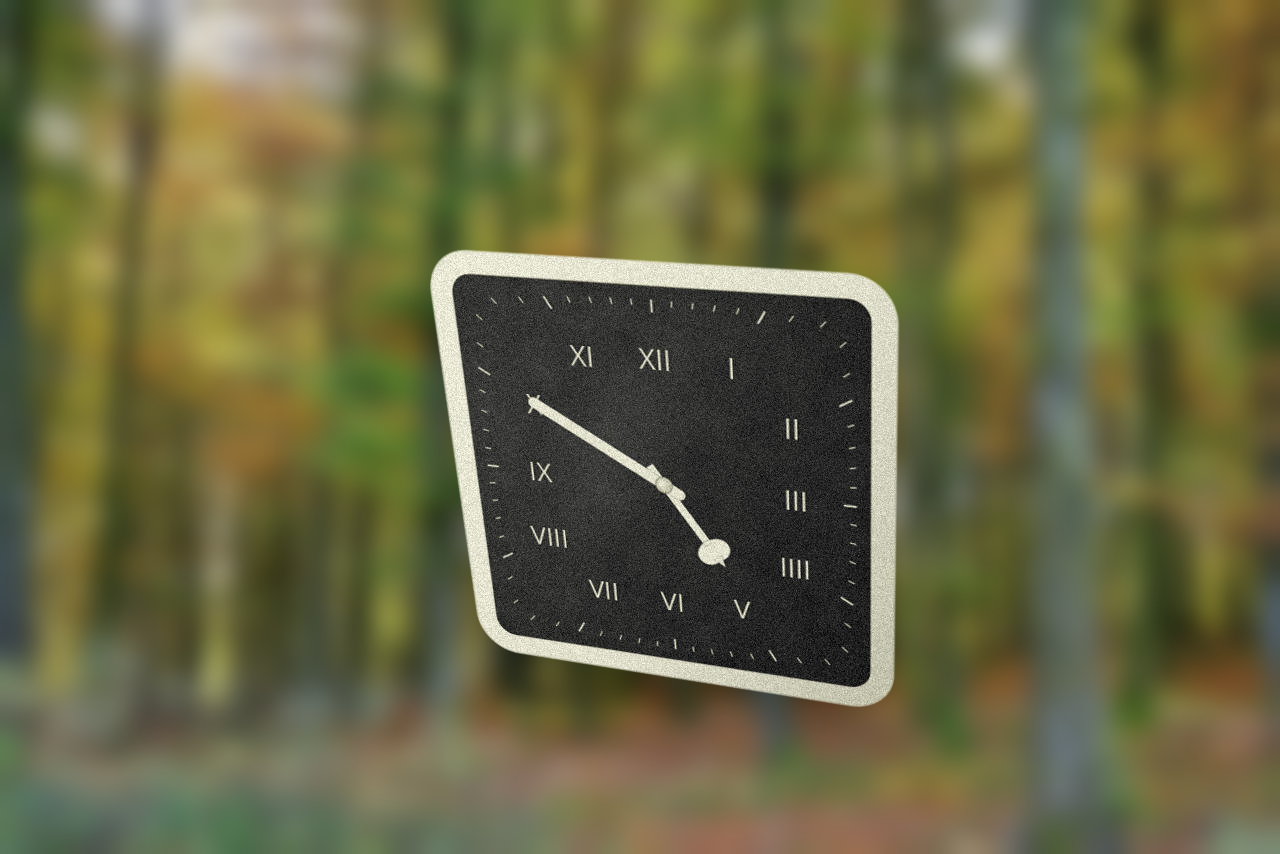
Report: 4:50
